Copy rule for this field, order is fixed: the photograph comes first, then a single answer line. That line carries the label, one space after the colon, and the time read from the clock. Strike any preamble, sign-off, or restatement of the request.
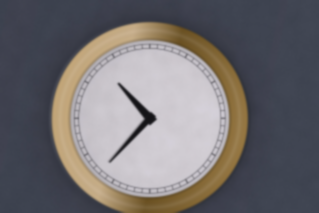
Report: 10:37
